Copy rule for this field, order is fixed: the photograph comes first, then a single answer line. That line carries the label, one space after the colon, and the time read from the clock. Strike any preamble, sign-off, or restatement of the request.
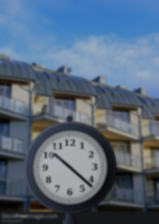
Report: 10:22
